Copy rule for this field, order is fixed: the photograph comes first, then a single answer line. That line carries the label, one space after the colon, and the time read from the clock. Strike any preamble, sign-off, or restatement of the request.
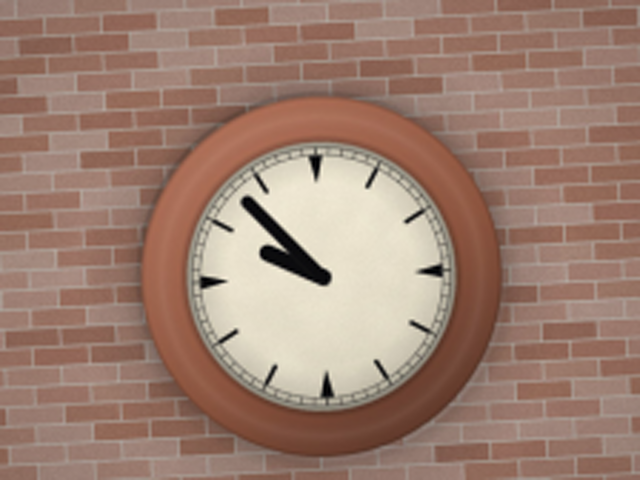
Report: 9:53
